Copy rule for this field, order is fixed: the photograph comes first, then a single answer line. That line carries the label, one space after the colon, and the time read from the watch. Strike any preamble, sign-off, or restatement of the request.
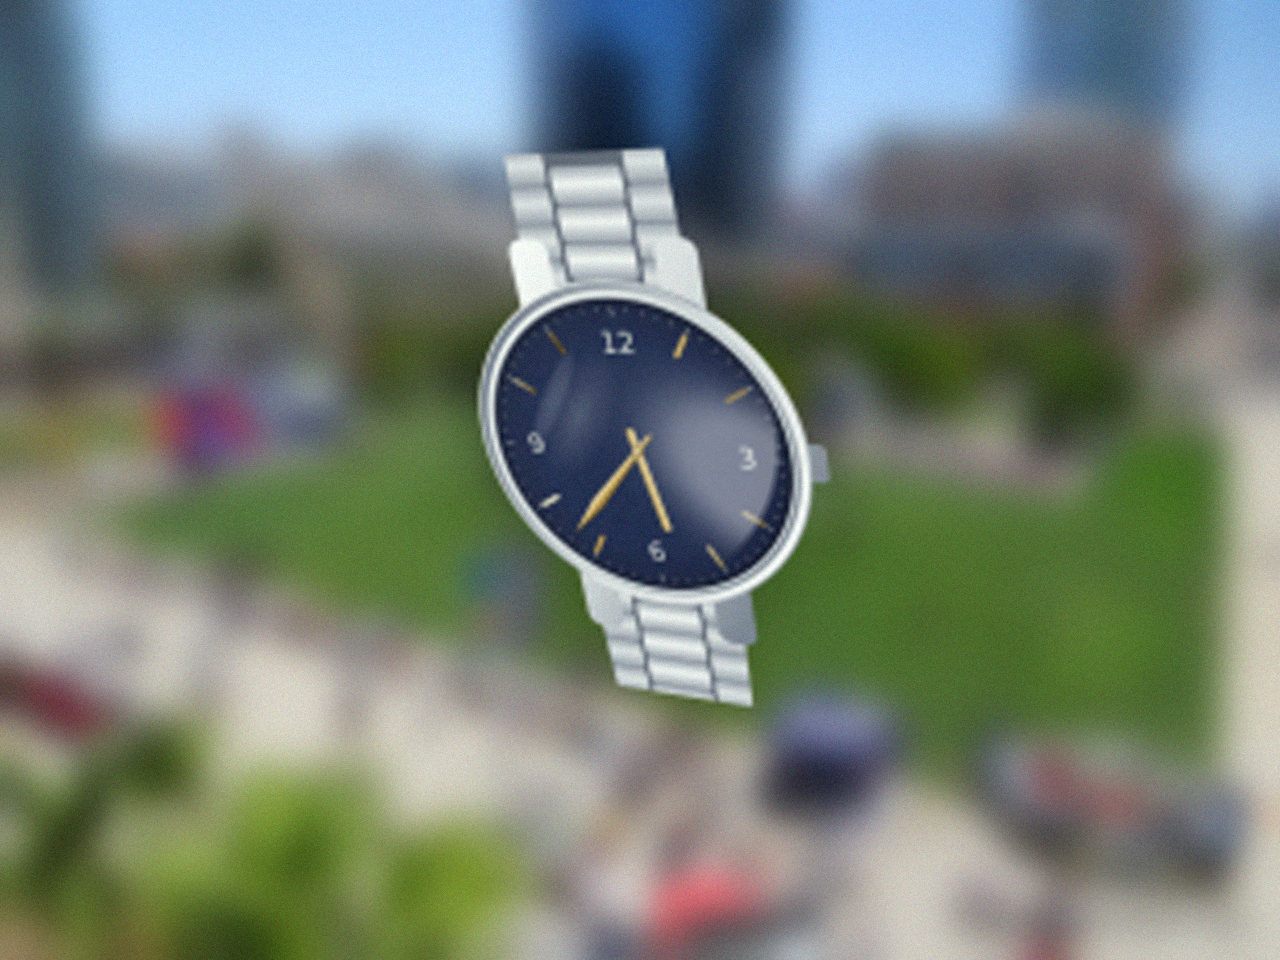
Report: 5:37
